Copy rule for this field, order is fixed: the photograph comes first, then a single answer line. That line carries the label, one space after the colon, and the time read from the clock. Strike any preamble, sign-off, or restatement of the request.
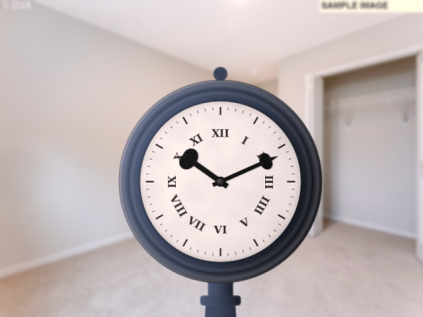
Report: 10:11
